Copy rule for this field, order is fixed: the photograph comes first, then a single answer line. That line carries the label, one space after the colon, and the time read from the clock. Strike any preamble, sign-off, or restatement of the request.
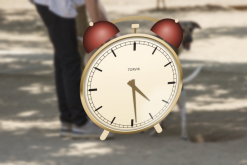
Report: 4:29
